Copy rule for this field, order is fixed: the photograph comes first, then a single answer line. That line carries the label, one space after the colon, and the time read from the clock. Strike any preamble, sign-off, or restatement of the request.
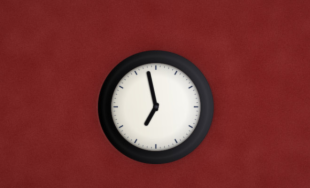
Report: 6:58
